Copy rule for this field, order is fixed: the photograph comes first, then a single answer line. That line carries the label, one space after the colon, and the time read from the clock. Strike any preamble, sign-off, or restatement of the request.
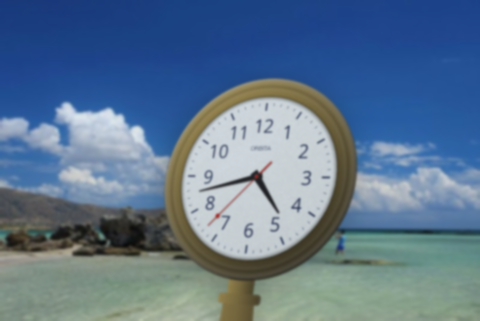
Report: 4:42:37
